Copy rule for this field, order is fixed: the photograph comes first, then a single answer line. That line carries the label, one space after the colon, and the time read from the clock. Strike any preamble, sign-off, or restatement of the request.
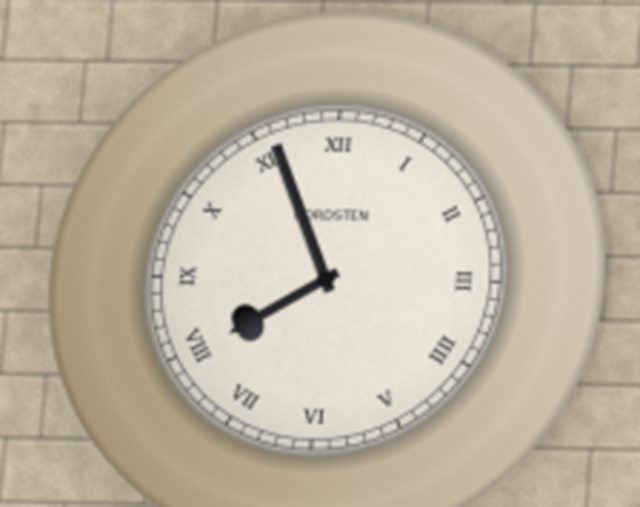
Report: 7:56
